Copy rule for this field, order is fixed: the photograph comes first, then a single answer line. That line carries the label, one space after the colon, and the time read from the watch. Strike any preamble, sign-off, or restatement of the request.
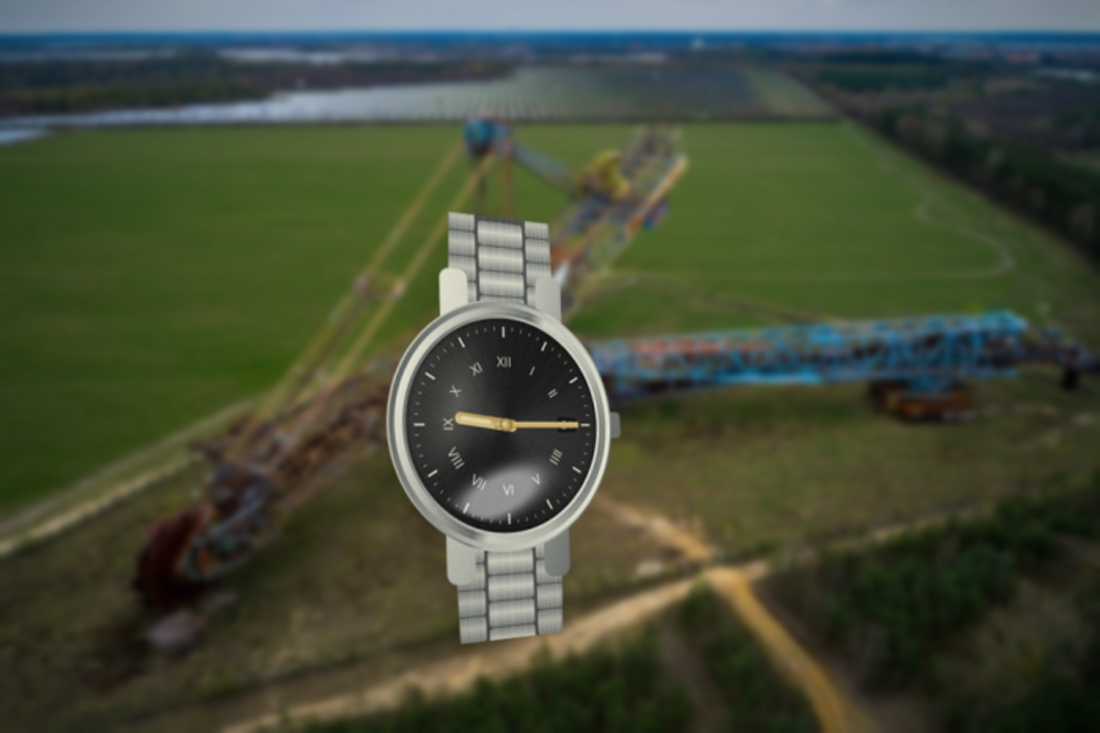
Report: 9:15
